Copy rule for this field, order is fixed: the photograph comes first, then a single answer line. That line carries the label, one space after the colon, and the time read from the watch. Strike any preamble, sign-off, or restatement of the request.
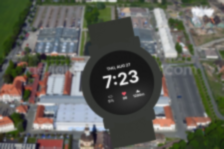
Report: 7:23
